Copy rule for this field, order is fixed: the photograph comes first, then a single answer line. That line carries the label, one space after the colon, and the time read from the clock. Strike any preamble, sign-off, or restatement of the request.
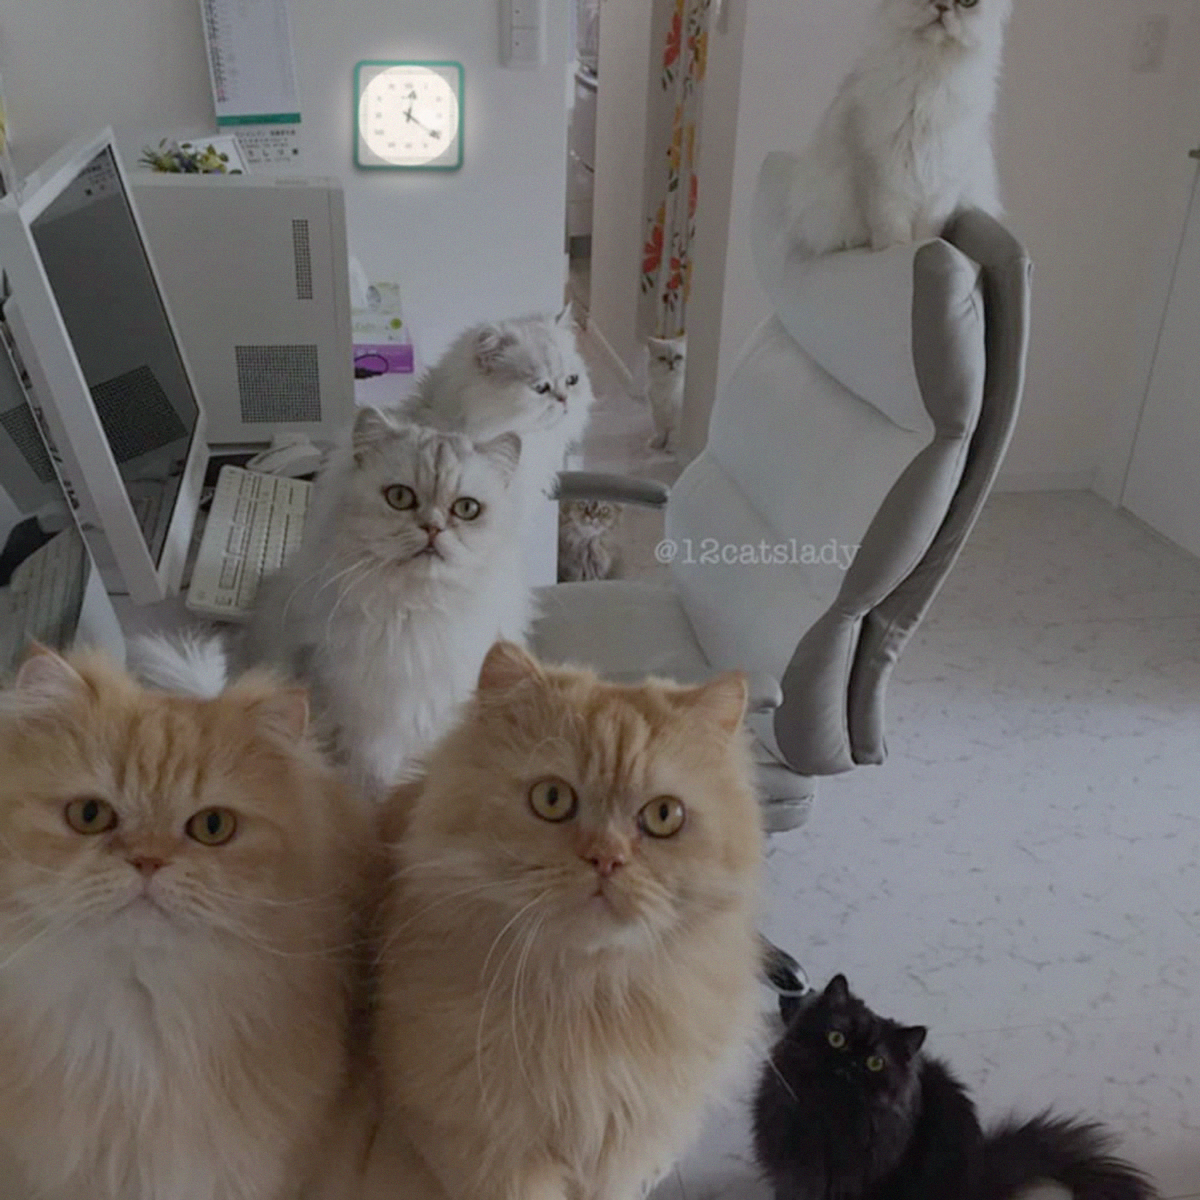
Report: 12:21
